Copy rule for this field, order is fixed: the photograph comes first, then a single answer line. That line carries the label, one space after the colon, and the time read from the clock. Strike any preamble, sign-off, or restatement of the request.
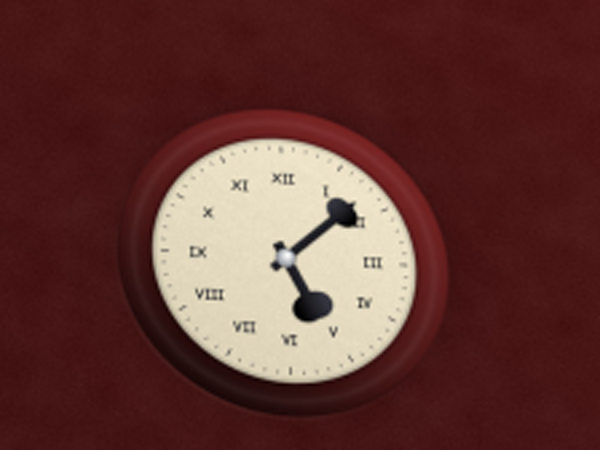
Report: 5:08
